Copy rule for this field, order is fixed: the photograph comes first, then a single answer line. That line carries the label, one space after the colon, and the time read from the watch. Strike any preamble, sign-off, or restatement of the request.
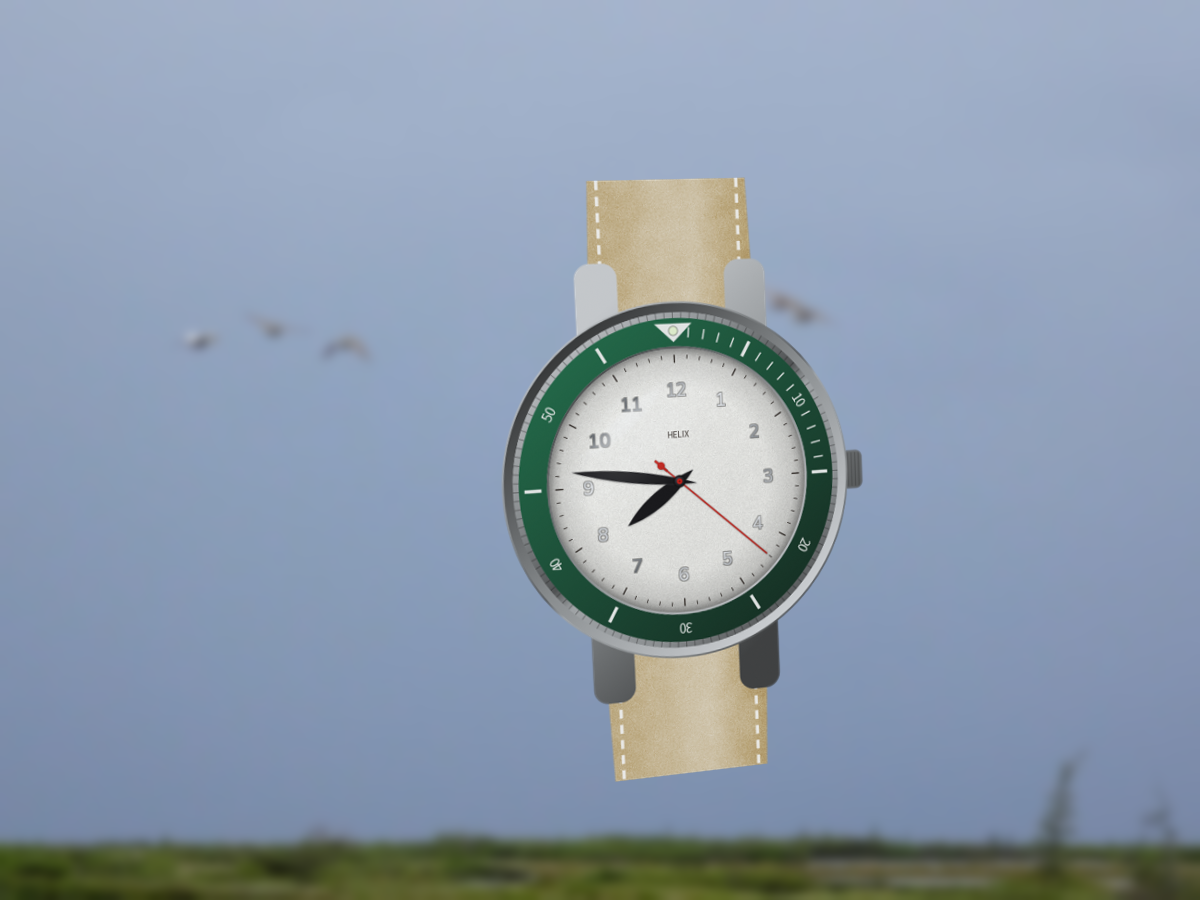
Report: 7:46:22
